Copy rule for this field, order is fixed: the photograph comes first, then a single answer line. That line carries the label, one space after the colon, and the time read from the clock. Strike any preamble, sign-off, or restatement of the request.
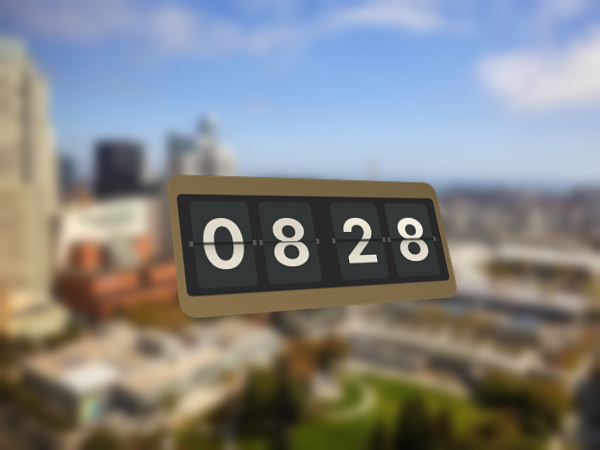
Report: 8:28
